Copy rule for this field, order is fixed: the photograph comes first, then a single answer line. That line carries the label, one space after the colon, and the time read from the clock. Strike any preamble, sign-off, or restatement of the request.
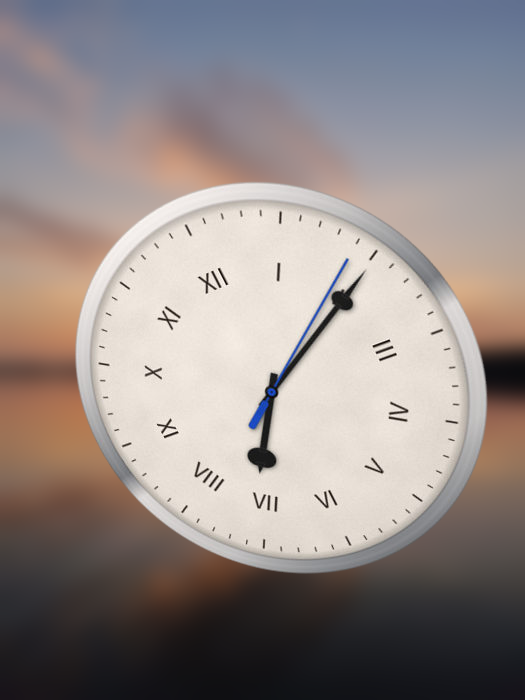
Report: 7:10:09
